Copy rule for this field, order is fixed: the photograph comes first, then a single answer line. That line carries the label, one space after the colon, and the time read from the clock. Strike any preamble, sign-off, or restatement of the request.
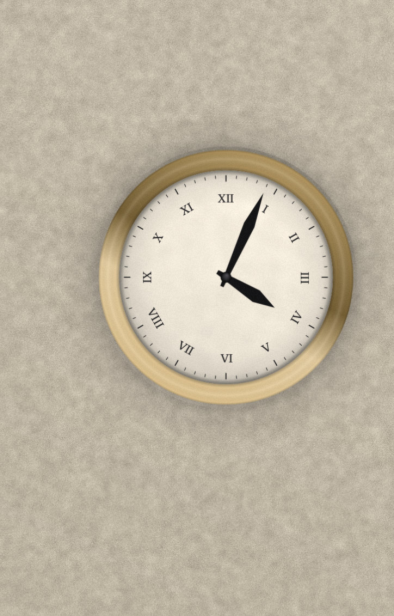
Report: 4:04
